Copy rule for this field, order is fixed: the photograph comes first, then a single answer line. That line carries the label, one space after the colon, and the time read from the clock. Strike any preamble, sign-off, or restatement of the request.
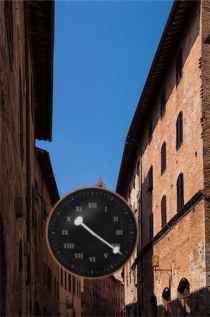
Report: 10:21
